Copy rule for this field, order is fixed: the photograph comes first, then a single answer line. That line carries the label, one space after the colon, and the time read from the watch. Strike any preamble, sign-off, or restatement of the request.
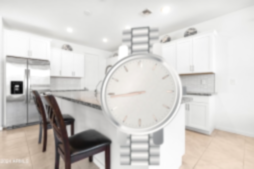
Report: 8:44
